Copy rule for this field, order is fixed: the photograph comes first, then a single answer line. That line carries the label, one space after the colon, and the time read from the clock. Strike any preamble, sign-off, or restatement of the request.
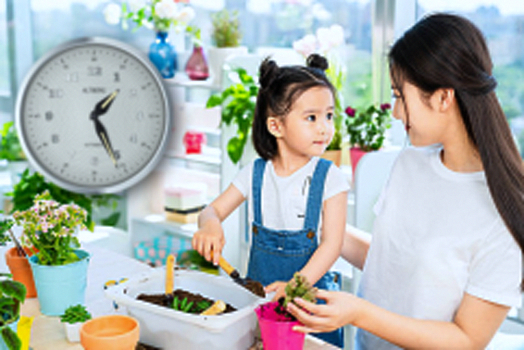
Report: 1:26
